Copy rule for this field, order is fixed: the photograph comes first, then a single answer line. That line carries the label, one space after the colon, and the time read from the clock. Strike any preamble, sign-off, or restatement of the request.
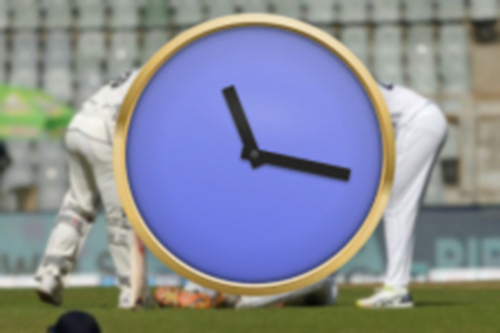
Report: 11:17
